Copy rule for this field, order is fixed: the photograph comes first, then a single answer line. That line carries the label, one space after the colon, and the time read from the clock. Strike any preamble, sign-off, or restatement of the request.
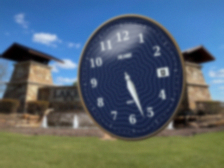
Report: 5:27
